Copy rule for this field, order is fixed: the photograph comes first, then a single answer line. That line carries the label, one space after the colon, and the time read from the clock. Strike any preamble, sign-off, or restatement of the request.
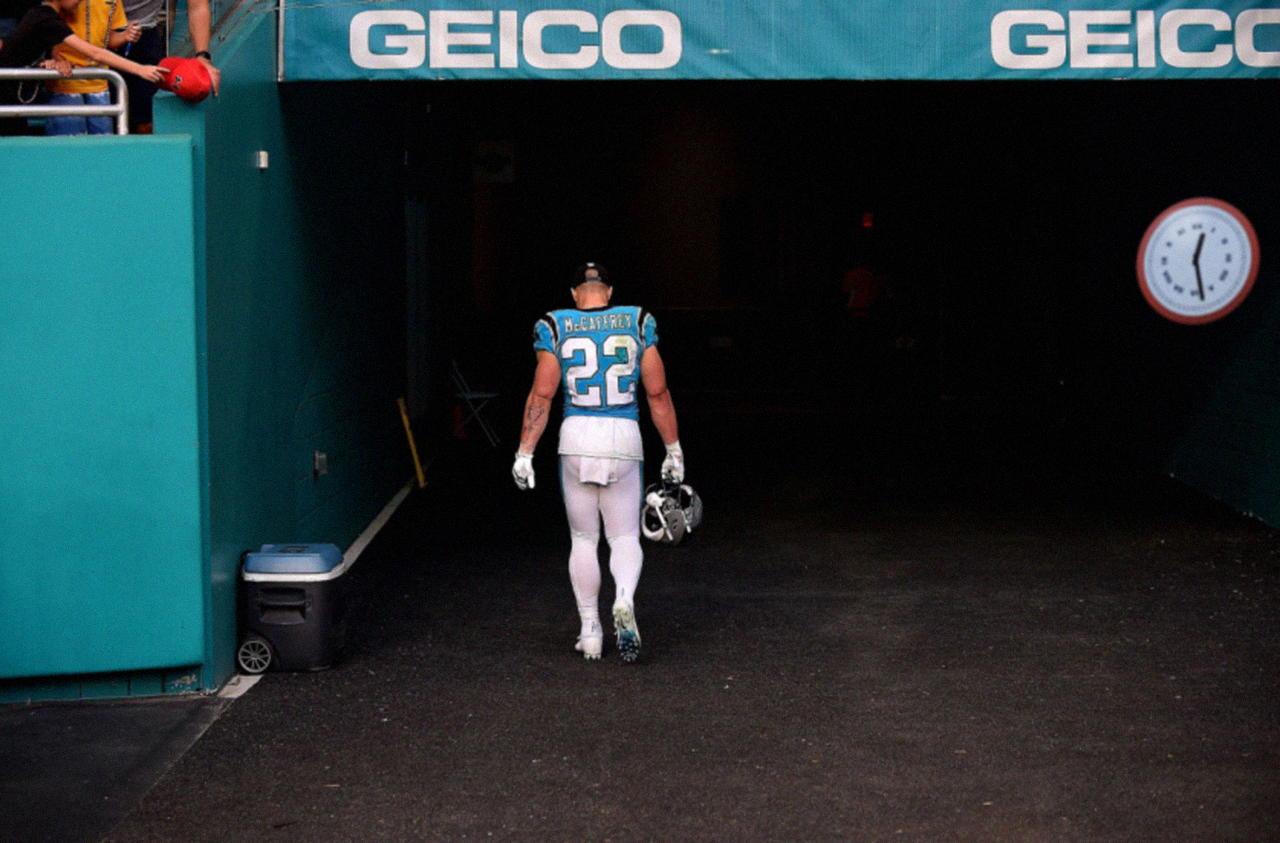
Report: 12:28
